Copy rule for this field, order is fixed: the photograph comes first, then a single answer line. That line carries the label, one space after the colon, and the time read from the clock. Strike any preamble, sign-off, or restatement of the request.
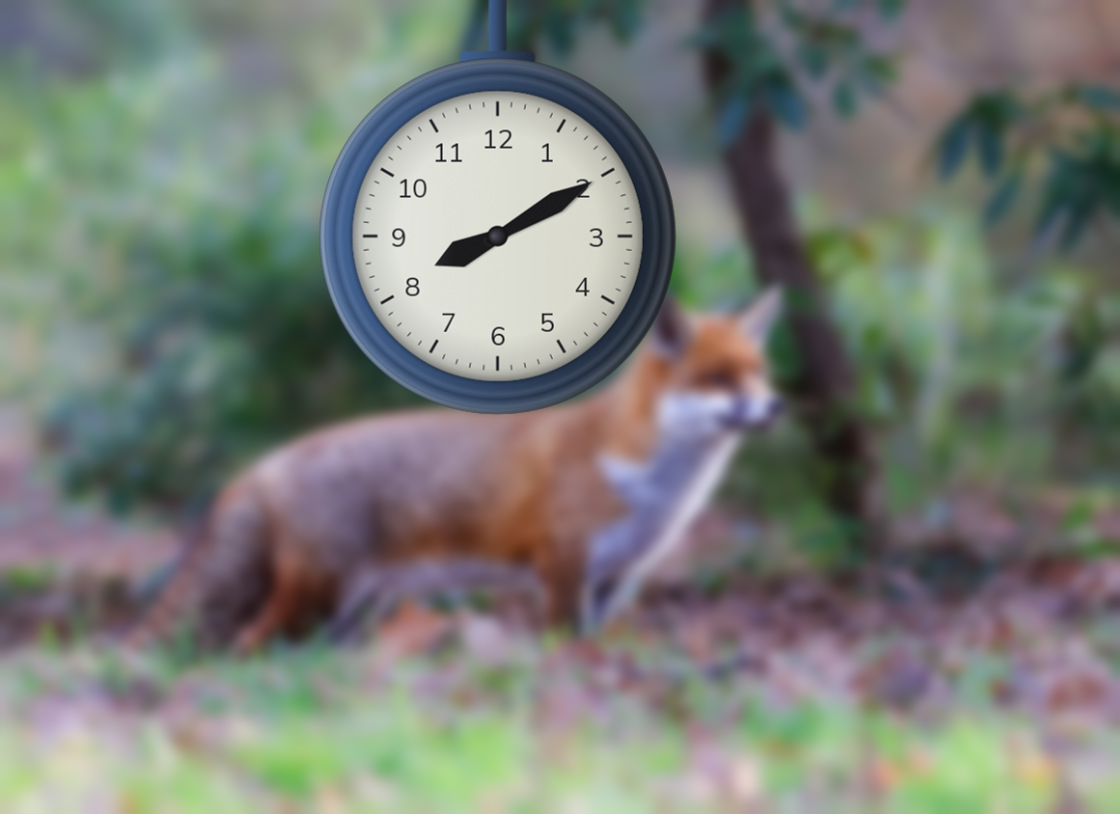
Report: 8:10
